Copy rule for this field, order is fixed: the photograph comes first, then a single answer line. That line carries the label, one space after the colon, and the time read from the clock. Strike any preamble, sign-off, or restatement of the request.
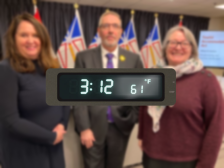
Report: 3:12
